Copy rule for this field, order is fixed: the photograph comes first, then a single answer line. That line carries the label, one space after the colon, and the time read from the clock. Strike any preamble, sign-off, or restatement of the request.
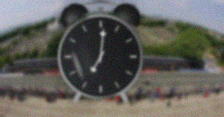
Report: 7:01
